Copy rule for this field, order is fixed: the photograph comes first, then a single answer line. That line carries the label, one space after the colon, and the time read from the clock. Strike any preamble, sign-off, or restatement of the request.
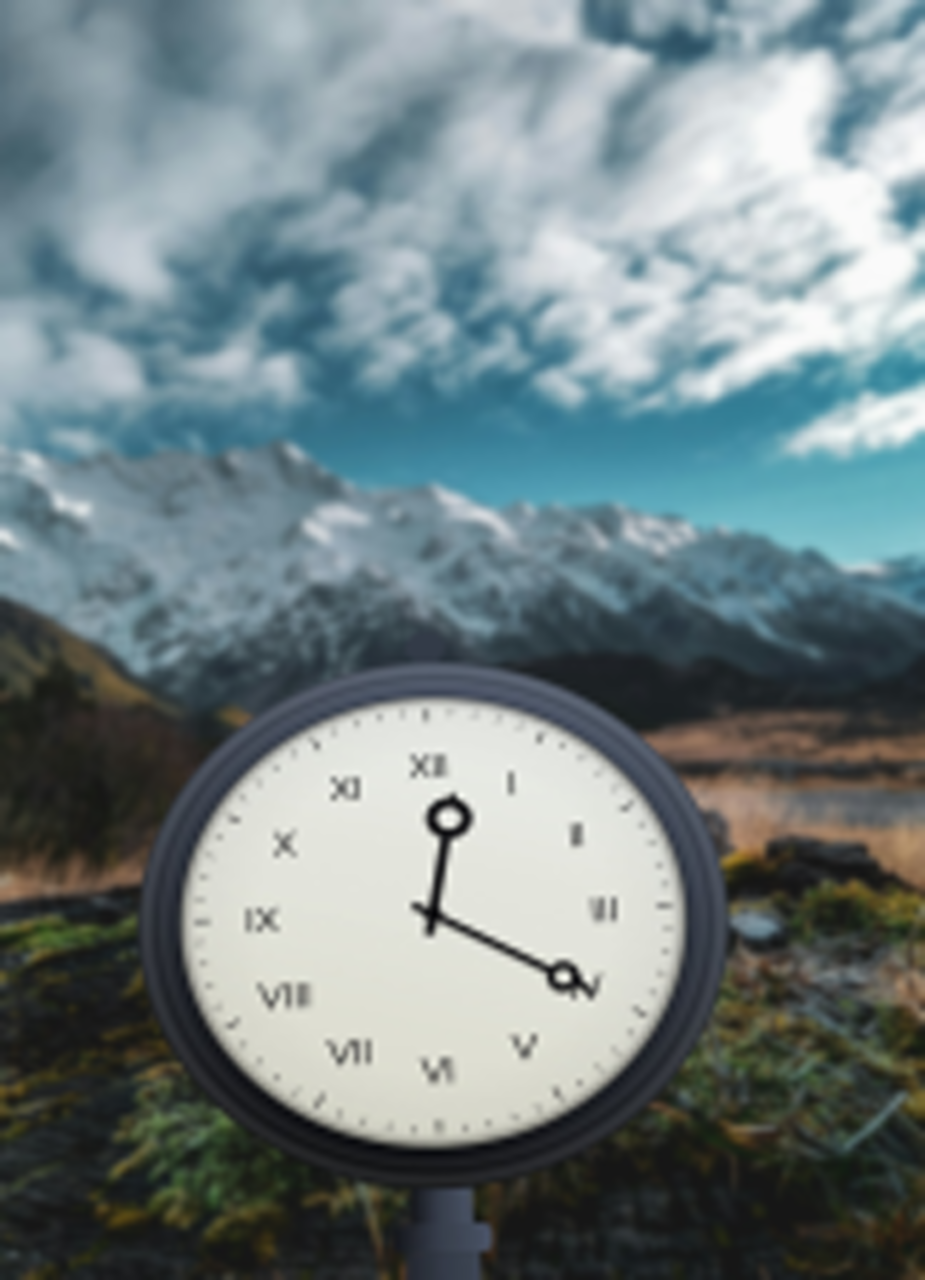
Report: 12:20
